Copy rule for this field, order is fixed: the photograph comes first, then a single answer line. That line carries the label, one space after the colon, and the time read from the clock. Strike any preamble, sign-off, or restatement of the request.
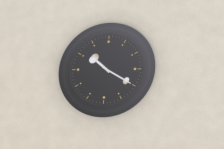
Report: 10:20
